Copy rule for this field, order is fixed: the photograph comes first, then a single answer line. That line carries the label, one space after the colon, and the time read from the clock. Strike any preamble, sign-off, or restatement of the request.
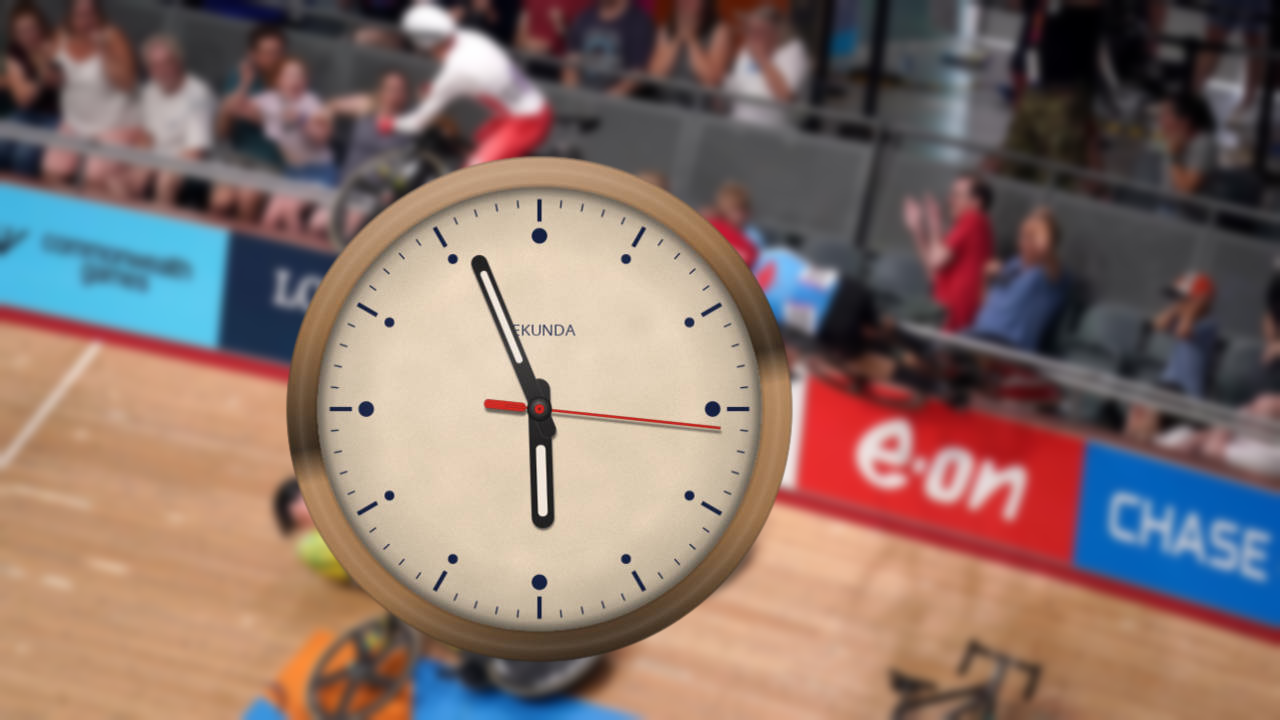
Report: 5:56:16
